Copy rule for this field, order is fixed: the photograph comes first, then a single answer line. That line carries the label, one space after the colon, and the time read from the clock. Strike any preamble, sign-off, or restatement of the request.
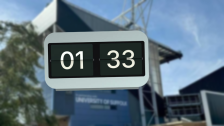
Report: 1:33
